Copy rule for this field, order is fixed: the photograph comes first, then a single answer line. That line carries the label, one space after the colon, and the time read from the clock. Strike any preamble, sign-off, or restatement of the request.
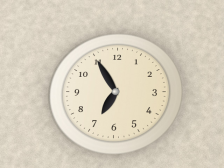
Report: 6:55
